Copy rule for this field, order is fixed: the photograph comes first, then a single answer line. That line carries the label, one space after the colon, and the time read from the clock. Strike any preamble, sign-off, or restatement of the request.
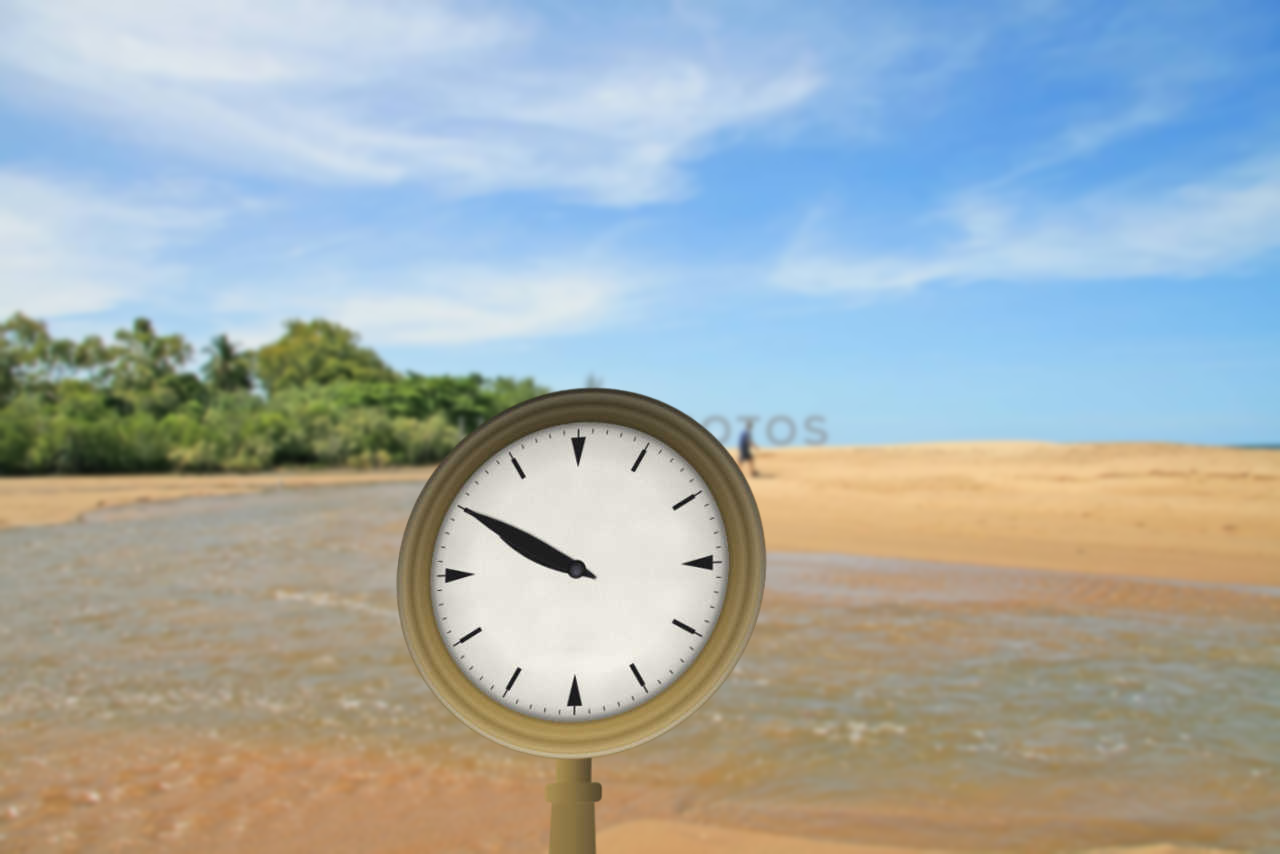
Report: 9:50
